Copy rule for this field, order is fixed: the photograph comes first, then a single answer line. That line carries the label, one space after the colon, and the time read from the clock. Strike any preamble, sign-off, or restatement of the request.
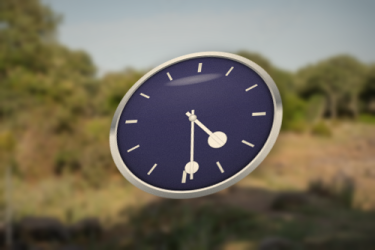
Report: 4:29
